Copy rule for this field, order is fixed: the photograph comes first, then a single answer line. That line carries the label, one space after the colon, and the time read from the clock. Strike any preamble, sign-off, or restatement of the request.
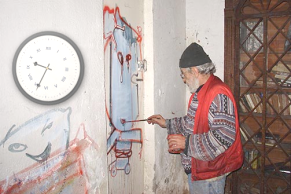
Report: 9:34
